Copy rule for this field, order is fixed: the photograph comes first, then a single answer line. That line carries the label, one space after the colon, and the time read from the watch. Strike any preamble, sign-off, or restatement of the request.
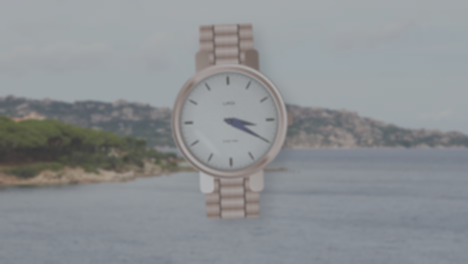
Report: 3:20
